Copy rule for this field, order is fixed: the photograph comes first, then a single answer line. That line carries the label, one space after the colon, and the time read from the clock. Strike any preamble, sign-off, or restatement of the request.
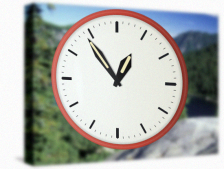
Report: 12:54
